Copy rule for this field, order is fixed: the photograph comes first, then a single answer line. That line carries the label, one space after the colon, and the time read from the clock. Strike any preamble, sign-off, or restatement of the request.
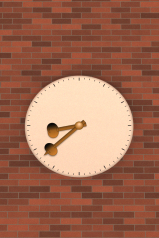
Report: 8:38
